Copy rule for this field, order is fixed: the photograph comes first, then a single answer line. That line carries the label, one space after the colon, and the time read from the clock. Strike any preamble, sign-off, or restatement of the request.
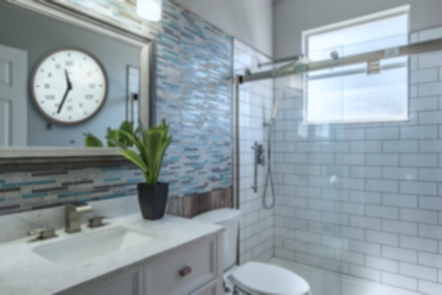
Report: 11:34
